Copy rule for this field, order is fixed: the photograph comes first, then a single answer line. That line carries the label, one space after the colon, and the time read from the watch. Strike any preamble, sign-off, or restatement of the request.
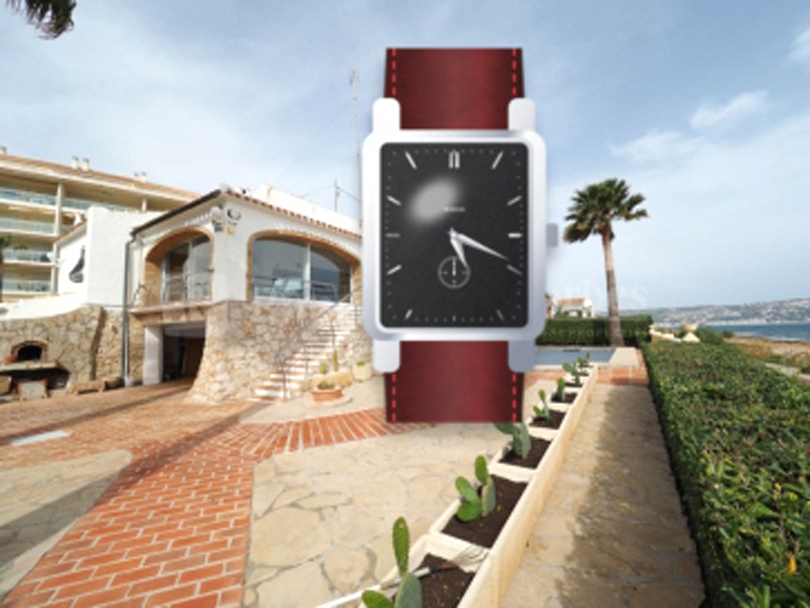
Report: 5:19
